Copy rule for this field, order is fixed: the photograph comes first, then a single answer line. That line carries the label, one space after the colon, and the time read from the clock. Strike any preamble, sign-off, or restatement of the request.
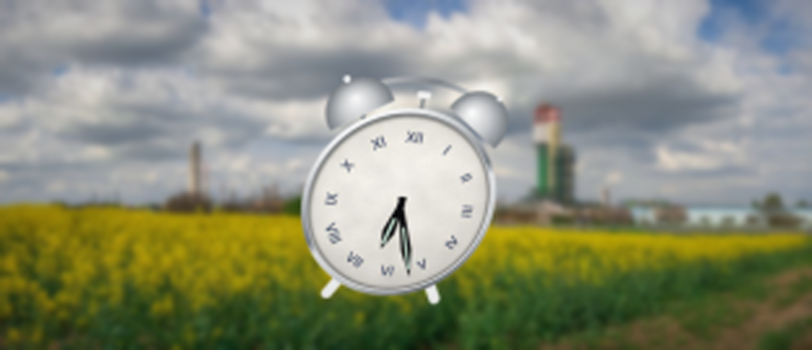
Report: 6:27
